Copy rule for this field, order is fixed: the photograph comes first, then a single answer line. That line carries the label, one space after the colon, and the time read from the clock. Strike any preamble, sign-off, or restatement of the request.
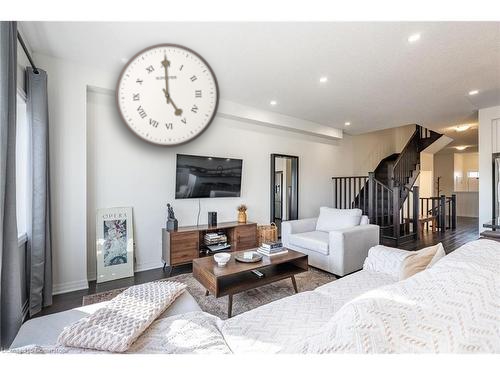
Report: 5:00
